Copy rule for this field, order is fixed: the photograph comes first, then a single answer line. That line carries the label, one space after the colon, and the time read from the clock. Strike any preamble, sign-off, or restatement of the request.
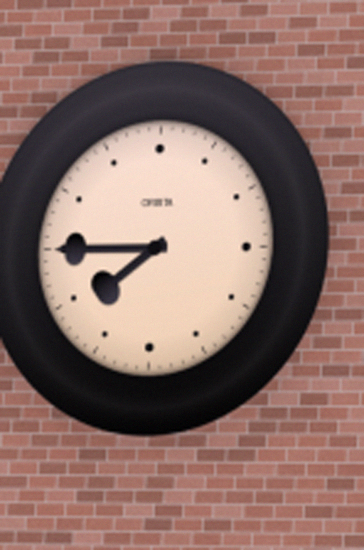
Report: 7:45
